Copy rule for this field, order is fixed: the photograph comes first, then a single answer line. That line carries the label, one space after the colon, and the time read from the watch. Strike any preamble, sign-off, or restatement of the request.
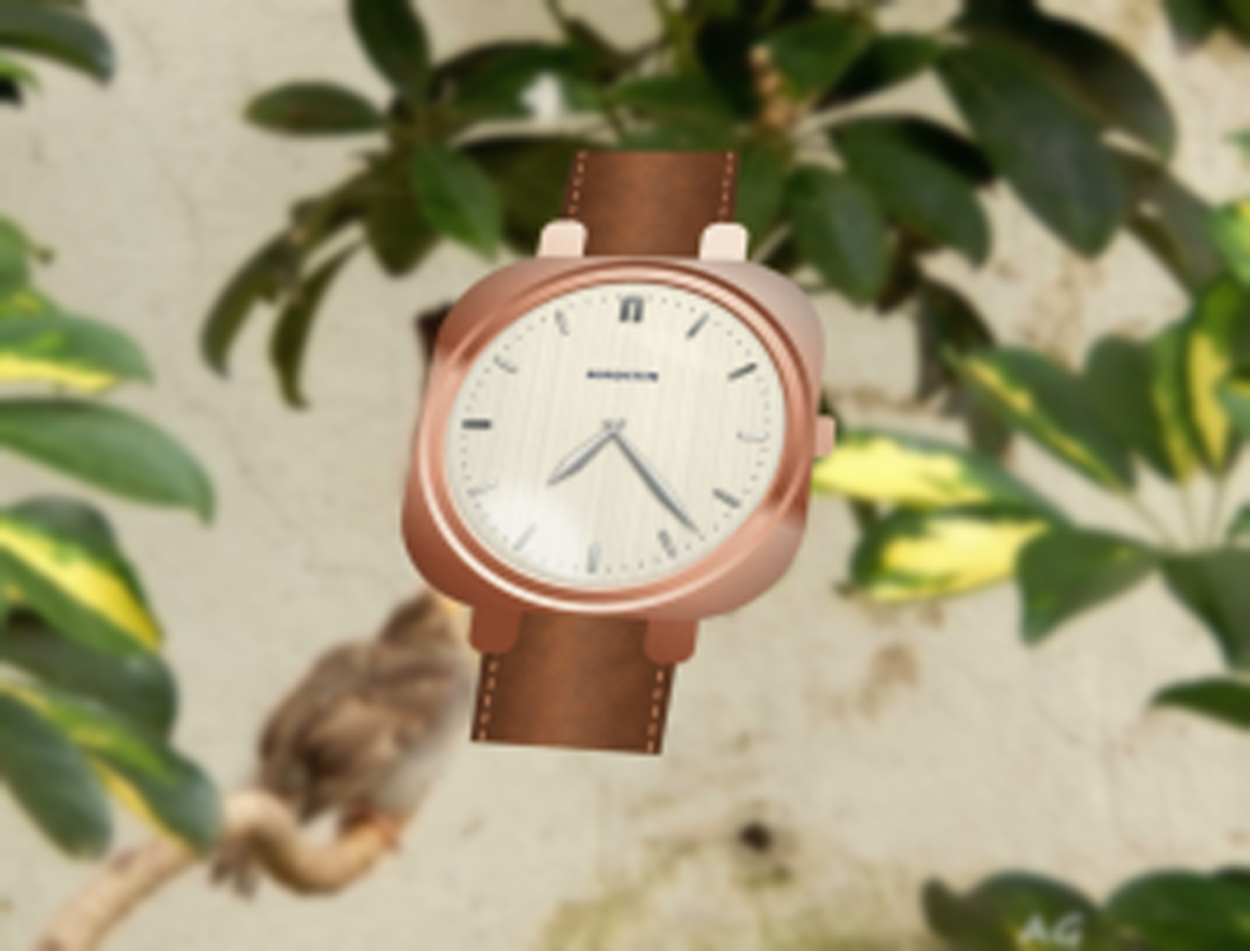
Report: 7:23
